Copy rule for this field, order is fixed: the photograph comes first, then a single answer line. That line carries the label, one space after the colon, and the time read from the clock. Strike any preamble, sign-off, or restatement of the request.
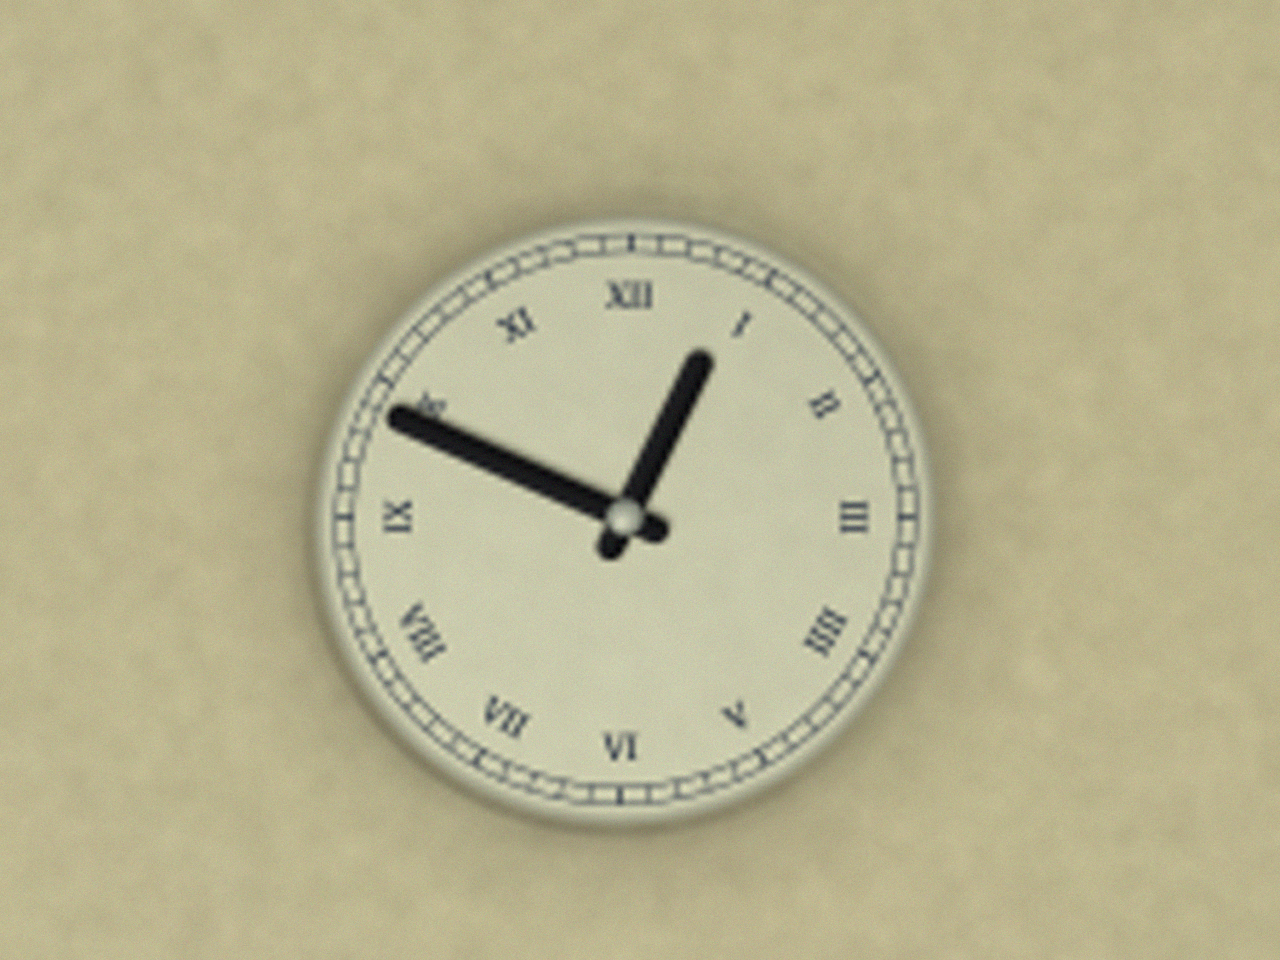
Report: 12:49
